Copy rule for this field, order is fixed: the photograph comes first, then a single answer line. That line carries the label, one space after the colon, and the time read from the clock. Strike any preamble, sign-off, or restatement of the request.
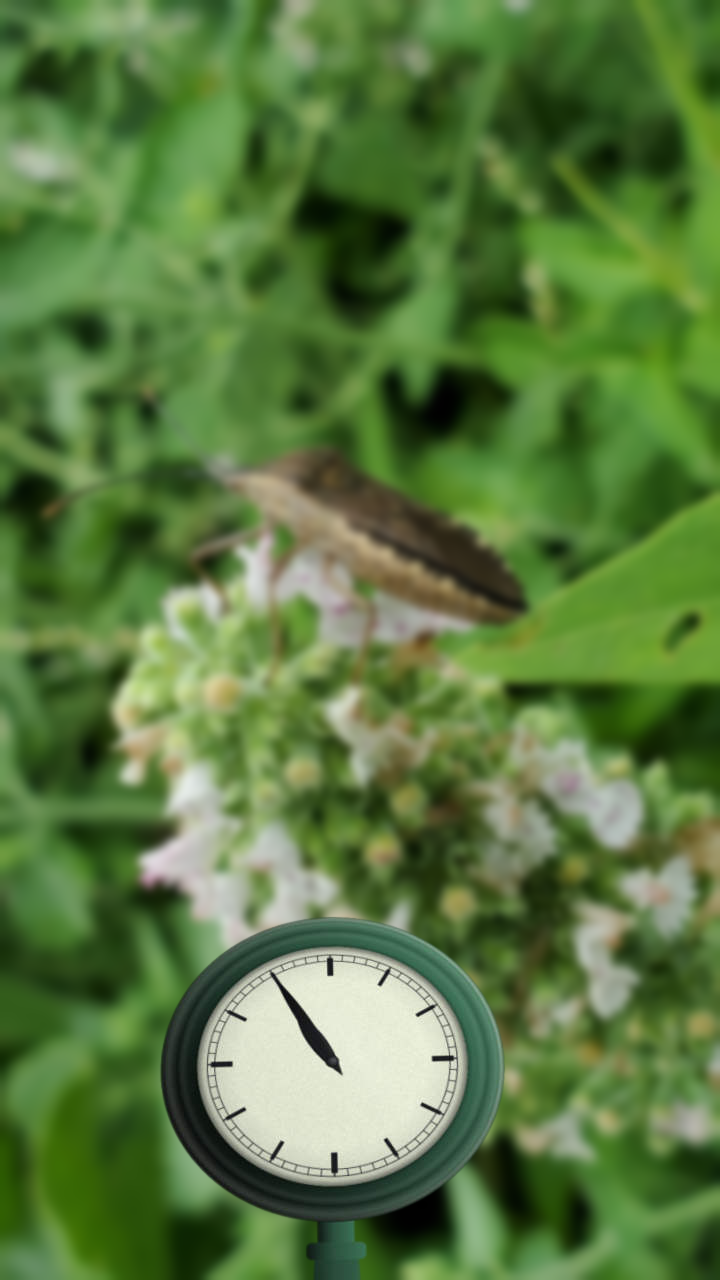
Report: 10:55
